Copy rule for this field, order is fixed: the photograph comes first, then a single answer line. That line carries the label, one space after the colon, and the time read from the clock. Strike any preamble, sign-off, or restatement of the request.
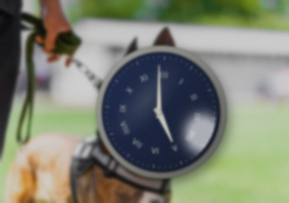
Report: 4:59
